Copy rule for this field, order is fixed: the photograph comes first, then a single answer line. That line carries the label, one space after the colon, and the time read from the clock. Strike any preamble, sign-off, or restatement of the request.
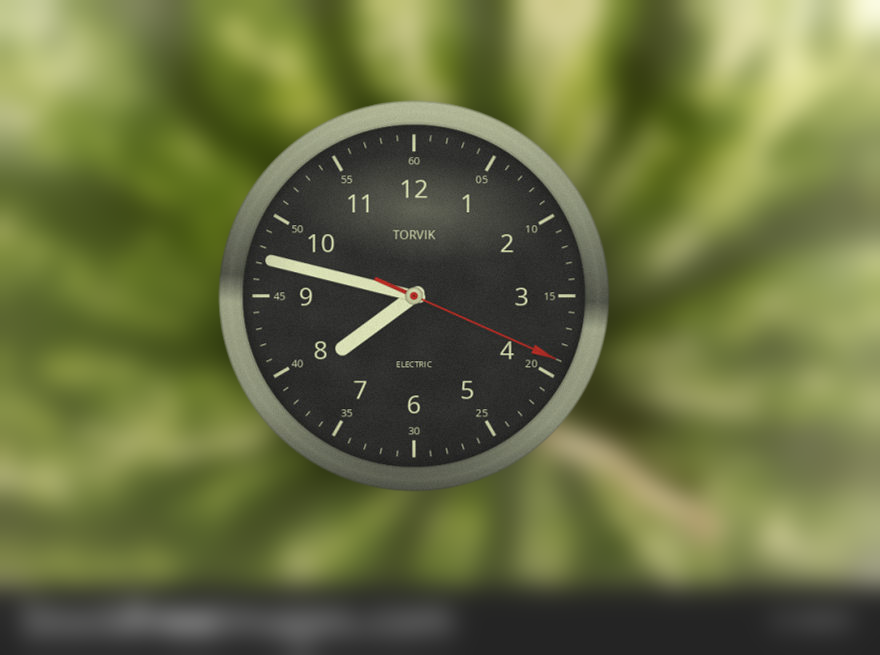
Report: 7:47:19
